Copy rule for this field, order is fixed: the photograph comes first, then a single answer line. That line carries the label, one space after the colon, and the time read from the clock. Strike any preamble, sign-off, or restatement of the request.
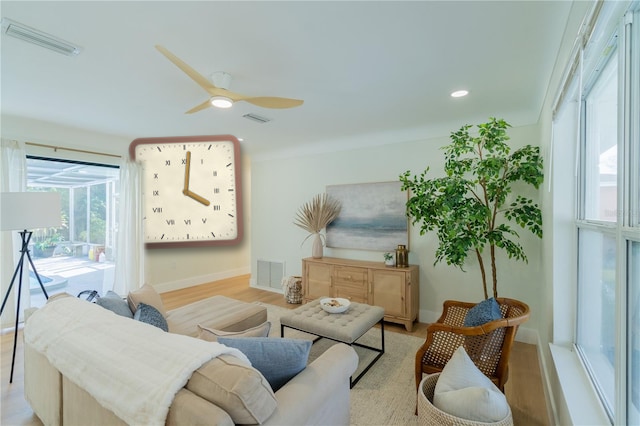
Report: 4:01
